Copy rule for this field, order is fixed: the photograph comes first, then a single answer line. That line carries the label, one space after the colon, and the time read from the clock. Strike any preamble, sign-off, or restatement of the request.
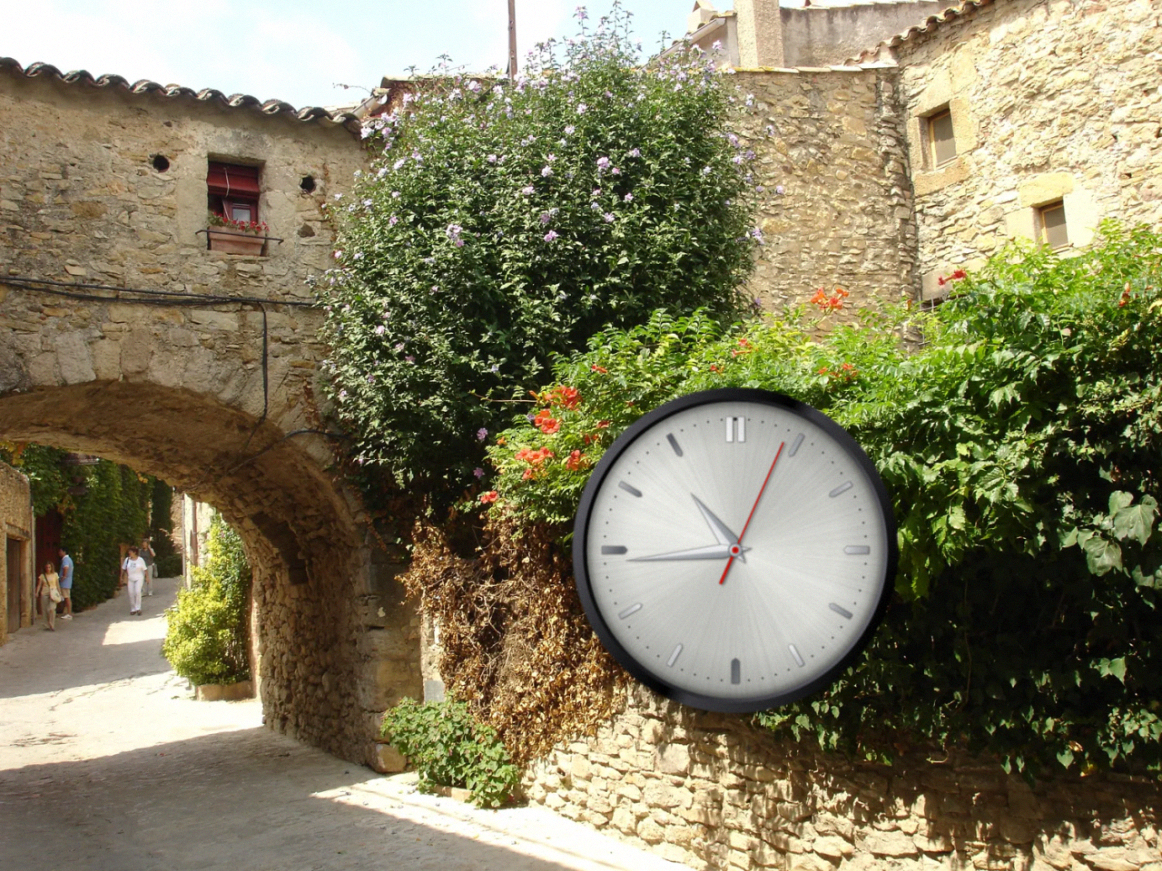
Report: 10:44:04
